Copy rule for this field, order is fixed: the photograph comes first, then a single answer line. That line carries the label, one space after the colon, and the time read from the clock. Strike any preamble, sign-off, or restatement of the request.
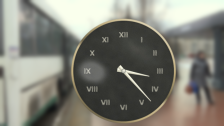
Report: 3:23
